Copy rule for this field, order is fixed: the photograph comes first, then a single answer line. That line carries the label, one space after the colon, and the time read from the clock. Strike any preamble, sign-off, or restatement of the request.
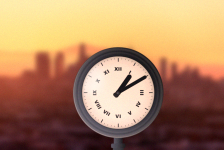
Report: 1:10
